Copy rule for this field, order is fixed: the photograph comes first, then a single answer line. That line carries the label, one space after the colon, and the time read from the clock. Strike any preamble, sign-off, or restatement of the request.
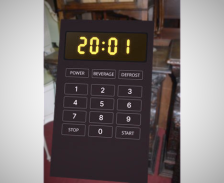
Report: 20:01
